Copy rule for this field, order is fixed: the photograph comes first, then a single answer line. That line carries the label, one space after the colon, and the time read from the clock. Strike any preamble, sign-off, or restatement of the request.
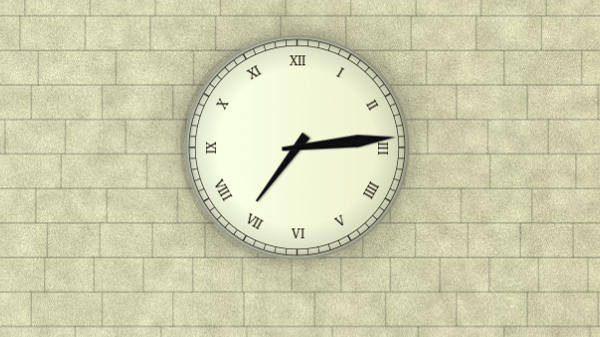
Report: 7:14
